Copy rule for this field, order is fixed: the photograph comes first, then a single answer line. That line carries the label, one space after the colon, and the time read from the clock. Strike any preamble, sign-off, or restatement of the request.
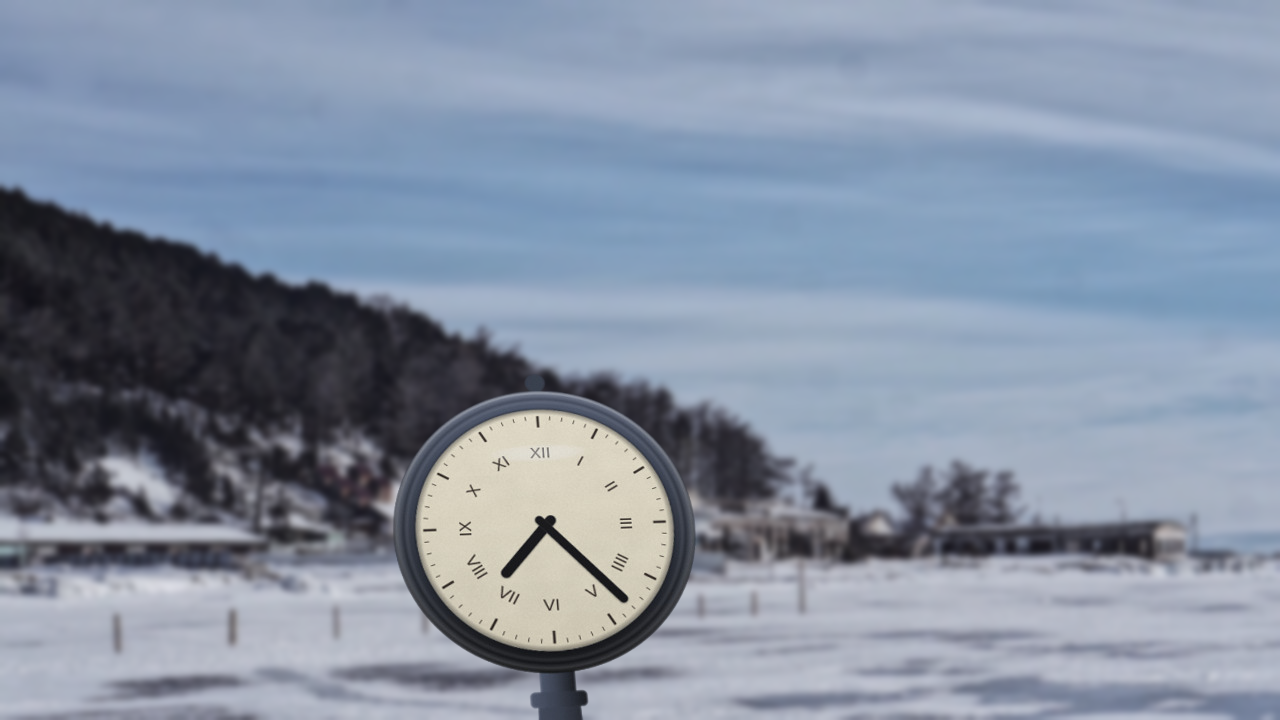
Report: 7:23
